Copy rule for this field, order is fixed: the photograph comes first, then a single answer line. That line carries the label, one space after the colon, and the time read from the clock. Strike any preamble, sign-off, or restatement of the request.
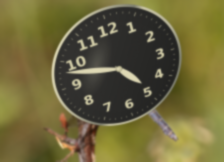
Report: 4:48
